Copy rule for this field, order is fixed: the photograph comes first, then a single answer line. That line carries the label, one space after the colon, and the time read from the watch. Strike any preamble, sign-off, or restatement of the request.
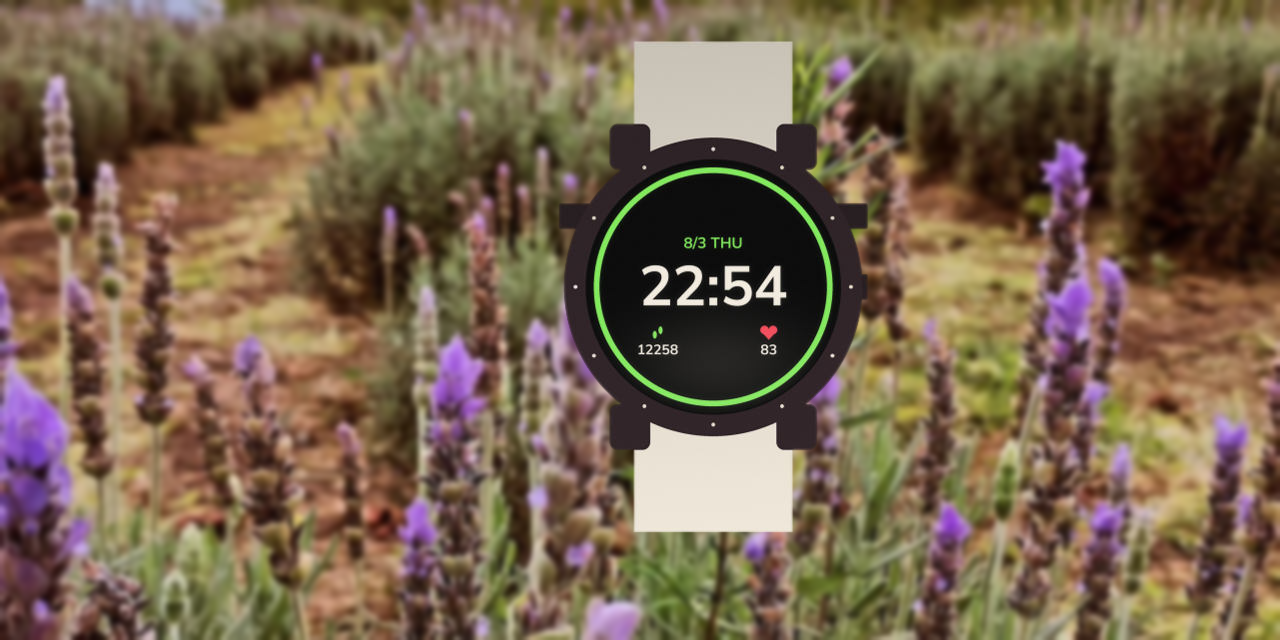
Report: 22:54
